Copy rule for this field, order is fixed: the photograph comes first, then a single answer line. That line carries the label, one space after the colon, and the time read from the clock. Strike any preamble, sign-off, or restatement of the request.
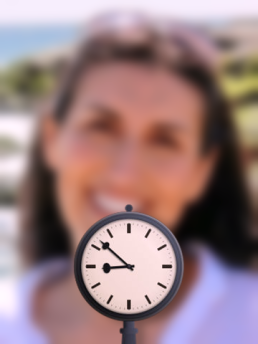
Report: 8:52
